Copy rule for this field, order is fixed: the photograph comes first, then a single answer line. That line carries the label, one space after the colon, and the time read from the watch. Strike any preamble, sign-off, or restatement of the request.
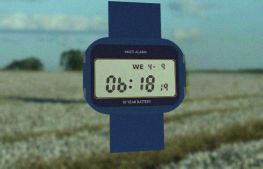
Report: 6:18:19
